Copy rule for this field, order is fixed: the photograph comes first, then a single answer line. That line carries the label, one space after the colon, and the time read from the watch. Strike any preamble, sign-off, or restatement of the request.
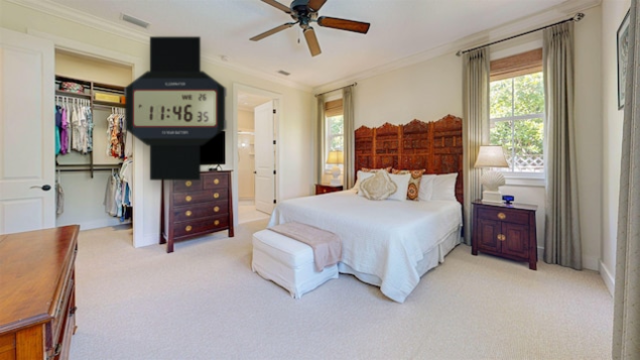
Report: 11:46:35
